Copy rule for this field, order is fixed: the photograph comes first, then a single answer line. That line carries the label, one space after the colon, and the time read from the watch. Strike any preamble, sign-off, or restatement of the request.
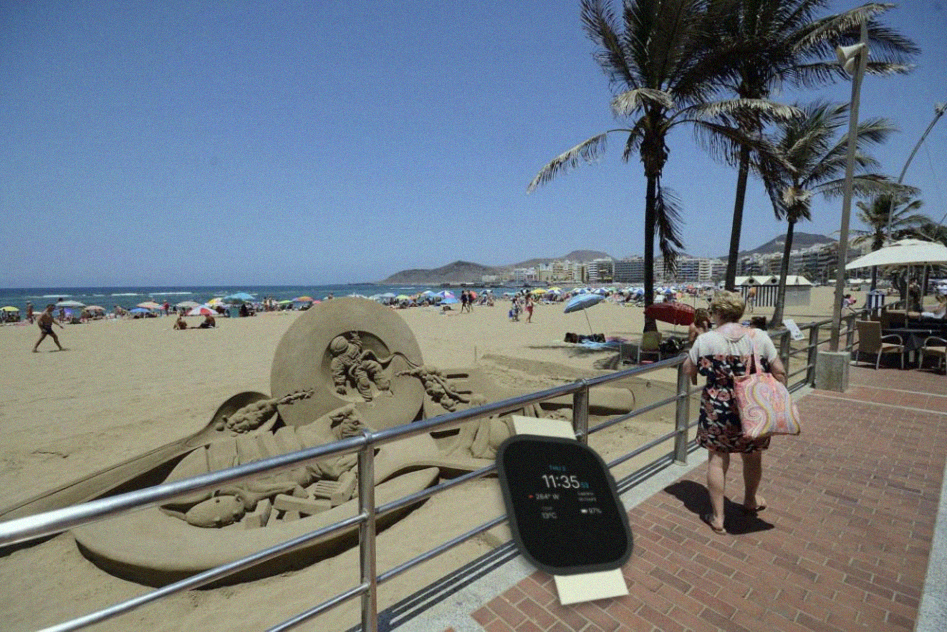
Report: 11:35
